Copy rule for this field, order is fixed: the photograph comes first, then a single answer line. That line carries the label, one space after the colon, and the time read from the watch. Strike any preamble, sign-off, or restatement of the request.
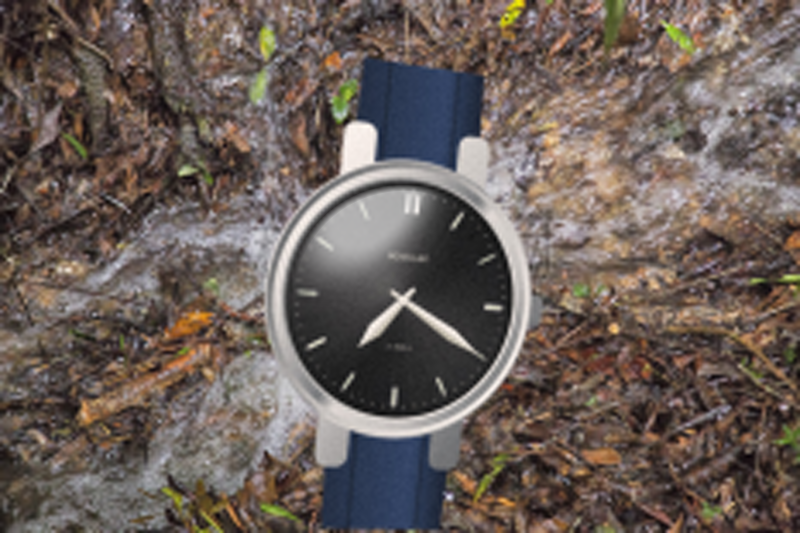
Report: 7:20
